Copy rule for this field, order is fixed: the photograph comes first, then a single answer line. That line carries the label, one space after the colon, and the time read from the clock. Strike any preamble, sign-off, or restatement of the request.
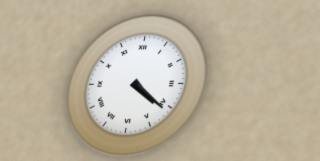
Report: 4:21
